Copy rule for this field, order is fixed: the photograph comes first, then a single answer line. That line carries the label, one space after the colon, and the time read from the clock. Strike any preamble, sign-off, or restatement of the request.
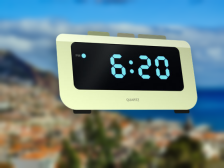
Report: 6:20
